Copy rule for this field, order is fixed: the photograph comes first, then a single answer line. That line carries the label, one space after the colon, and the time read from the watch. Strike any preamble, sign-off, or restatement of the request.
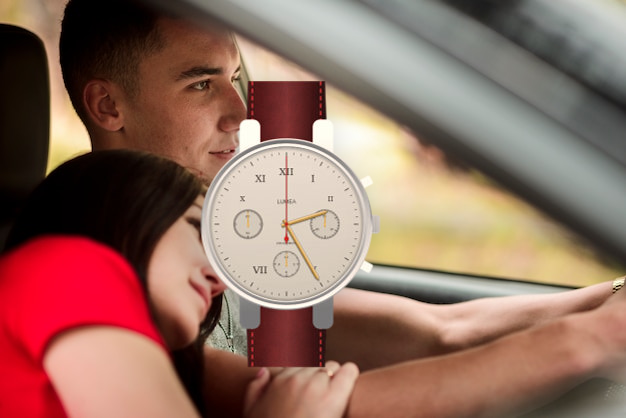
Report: 2:25
